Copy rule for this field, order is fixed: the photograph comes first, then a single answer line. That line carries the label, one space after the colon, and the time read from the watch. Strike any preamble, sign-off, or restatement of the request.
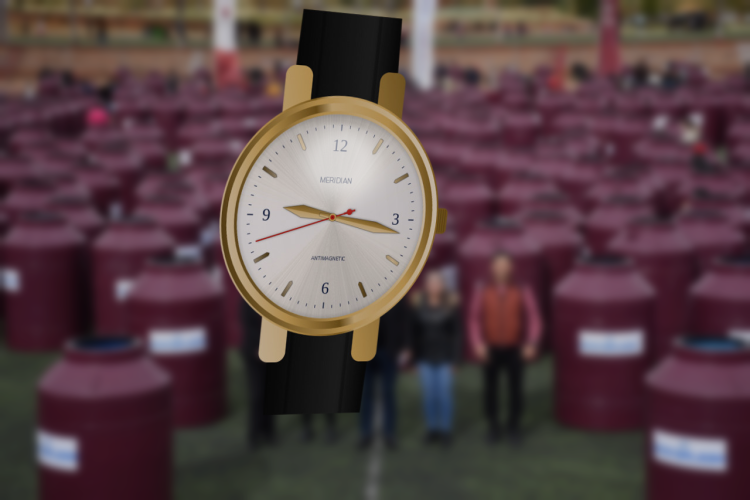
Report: 9:16:42
